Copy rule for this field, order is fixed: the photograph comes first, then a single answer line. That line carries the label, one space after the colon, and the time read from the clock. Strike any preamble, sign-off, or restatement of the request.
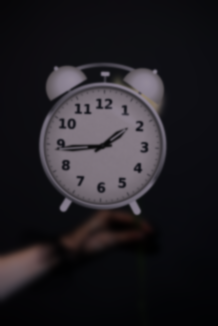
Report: 1:44
